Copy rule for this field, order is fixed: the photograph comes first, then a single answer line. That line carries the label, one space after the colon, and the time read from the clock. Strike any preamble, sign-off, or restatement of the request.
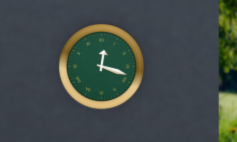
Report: 12:18
